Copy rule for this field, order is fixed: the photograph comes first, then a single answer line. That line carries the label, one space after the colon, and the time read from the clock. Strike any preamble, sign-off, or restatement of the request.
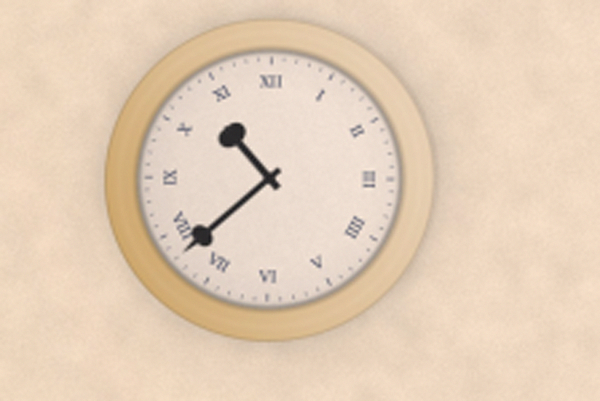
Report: 10:38
